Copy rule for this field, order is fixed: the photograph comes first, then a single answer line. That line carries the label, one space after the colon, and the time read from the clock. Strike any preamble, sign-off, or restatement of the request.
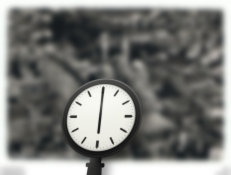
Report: 6:00
